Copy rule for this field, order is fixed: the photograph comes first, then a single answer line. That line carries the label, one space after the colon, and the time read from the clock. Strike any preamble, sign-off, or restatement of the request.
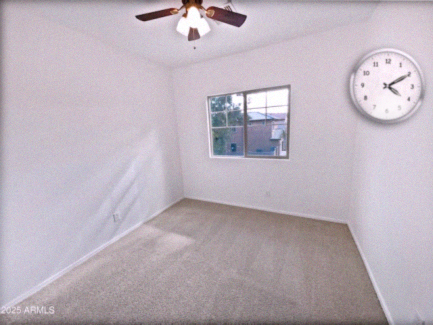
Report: 4:10
